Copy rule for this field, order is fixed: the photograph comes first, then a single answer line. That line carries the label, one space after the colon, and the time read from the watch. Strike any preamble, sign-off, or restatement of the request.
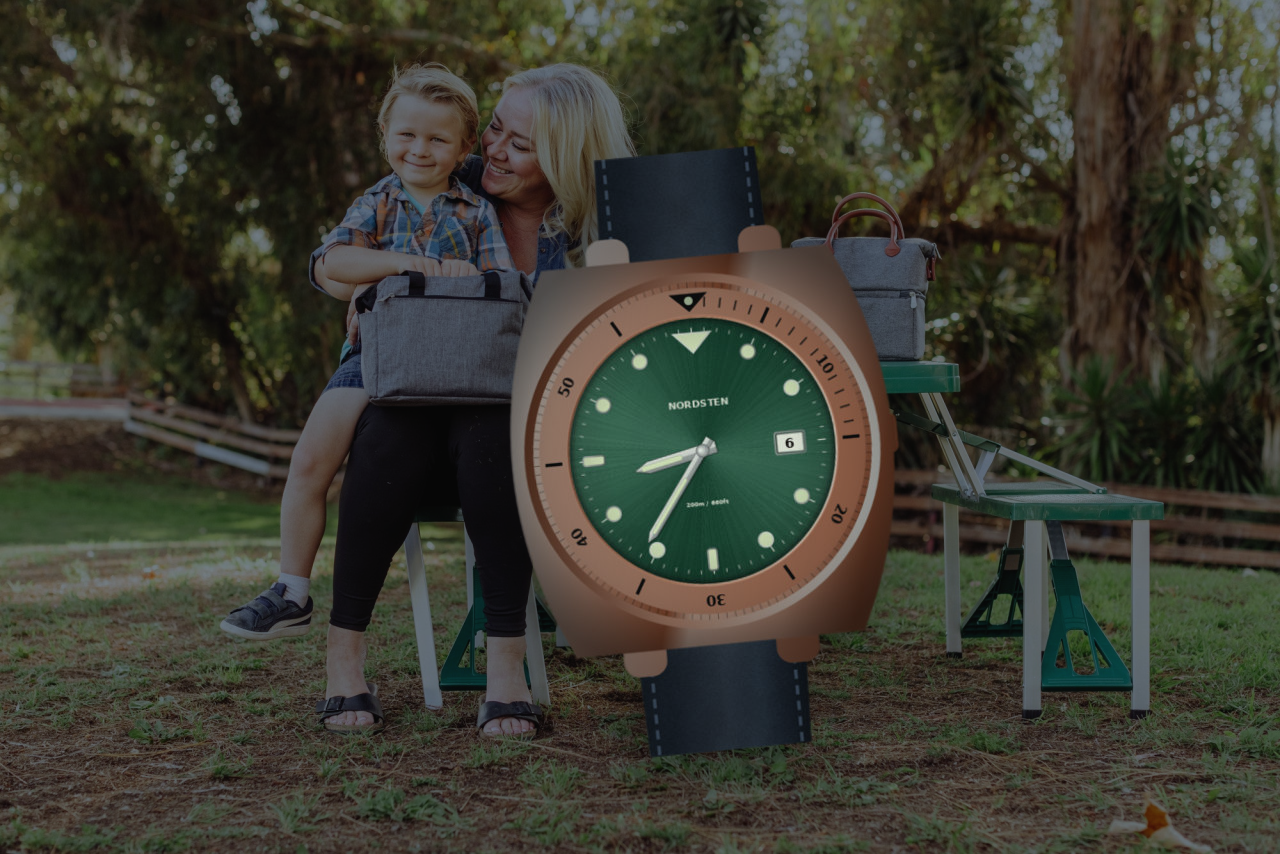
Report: 8:36
